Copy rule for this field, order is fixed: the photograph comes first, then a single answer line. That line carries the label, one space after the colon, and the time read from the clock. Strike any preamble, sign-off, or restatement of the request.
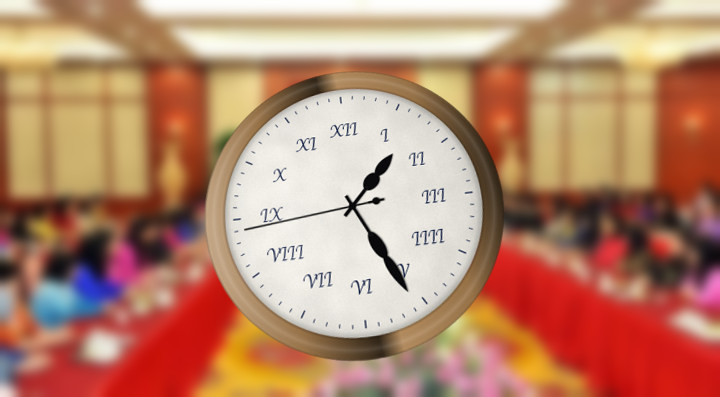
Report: 1:25:44
